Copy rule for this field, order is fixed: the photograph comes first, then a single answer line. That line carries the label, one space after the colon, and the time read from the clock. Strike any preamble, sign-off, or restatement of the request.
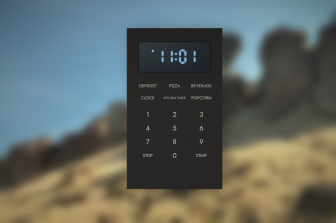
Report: 11:01
